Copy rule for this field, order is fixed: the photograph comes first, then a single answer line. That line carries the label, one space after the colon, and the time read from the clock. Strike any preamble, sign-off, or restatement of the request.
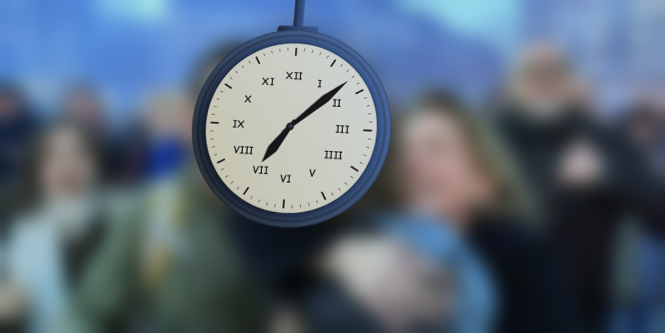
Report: 7:08
